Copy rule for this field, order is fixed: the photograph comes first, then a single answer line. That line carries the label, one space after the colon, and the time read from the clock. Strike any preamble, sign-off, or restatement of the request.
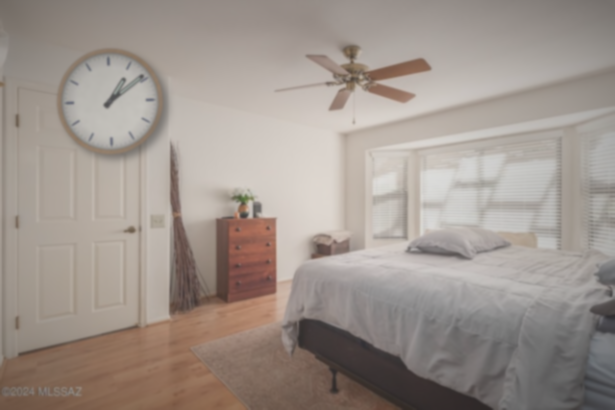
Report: 1:09
